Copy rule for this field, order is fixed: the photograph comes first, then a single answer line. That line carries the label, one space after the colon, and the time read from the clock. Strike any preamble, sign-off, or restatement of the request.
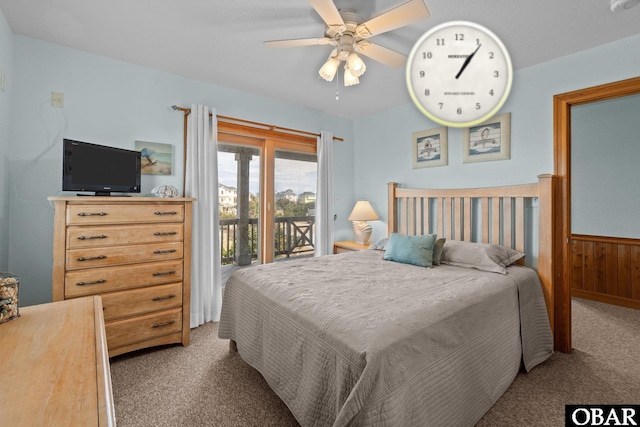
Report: 1:06
